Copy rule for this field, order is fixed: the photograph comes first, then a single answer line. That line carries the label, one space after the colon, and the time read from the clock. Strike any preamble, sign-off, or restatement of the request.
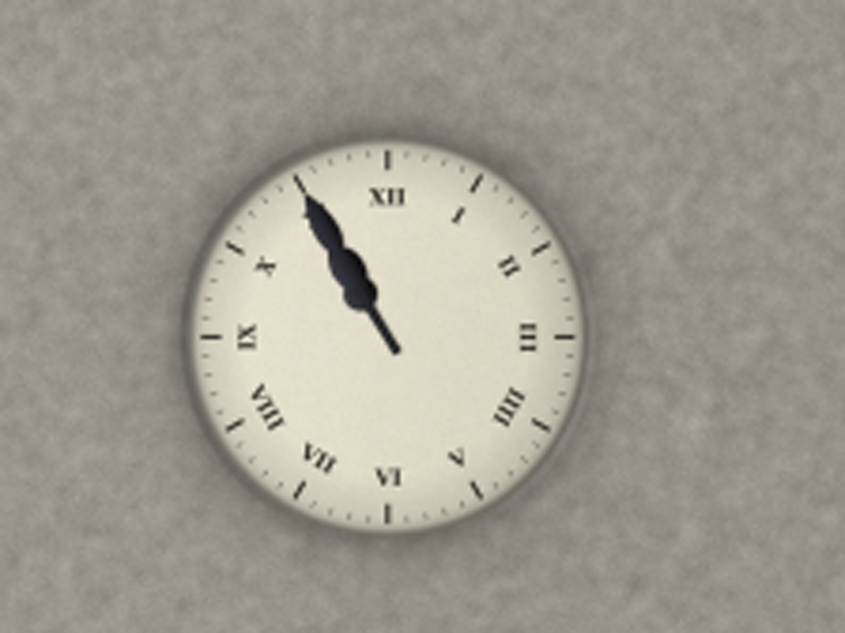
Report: 10:55
